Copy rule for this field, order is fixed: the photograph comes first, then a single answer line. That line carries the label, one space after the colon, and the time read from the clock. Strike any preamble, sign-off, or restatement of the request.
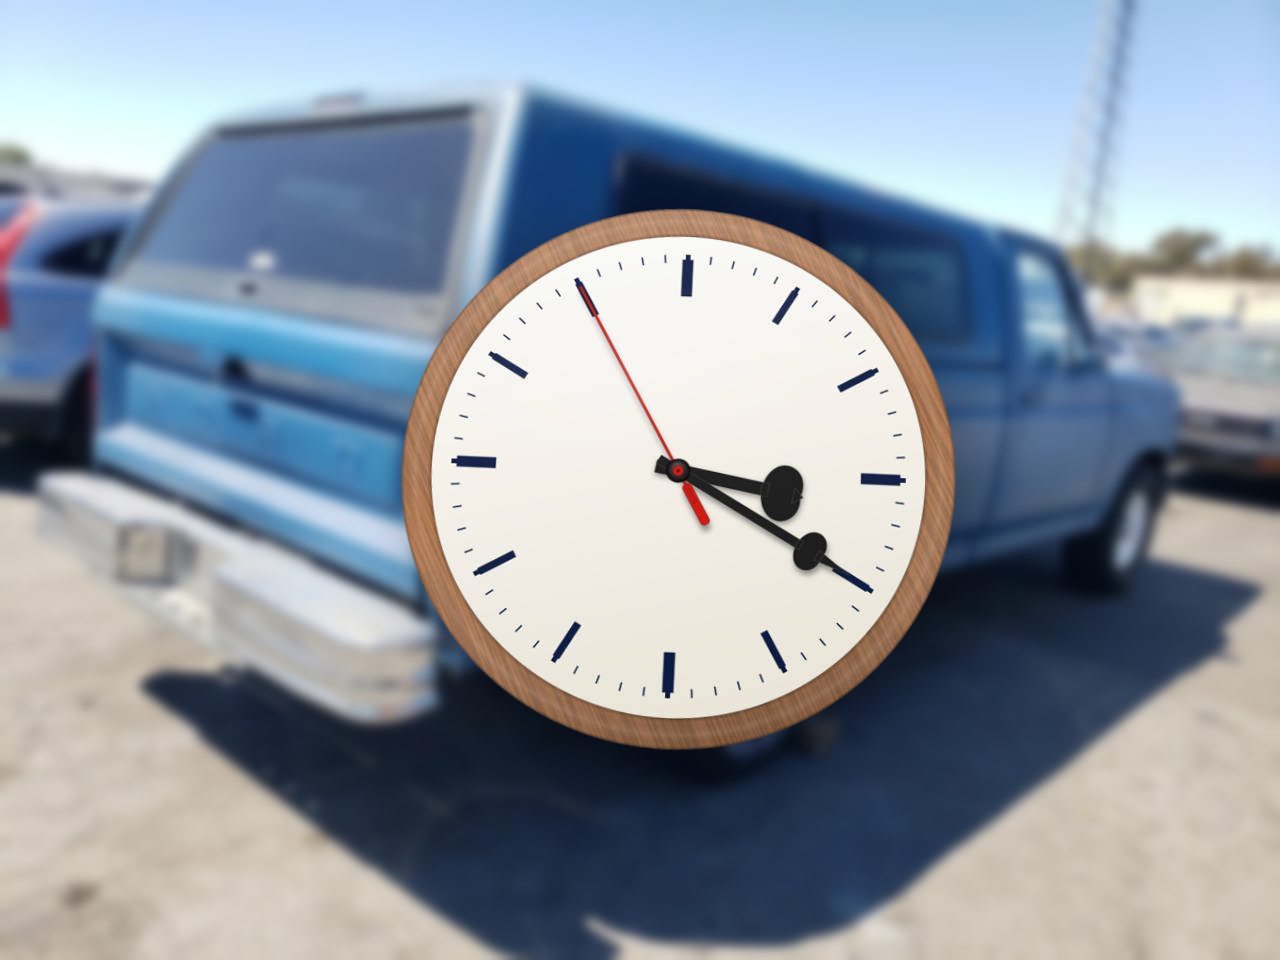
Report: 3:19:55
